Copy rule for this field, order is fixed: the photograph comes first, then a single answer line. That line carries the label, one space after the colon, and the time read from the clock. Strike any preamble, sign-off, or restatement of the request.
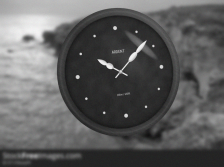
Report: 10:08
